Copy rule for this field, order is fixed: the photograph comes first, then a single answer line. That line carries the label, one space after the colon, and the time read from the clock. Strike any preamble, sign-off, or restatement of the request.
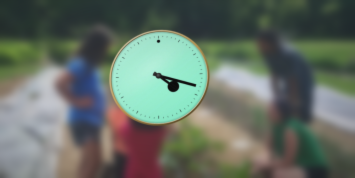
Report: 4:18
